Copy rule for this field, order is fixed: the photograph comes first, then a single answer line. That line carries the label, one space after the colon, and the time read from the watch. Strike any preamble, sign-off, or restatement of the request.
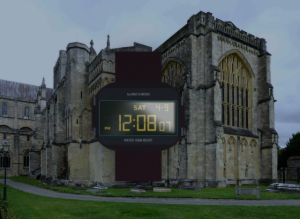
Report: 12:08:07
